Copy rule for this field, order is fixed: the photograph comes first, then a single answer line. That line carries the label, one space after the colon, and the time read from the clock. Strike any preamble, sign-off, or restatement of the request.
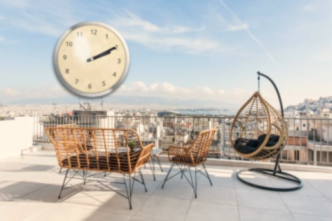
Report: 2:10
